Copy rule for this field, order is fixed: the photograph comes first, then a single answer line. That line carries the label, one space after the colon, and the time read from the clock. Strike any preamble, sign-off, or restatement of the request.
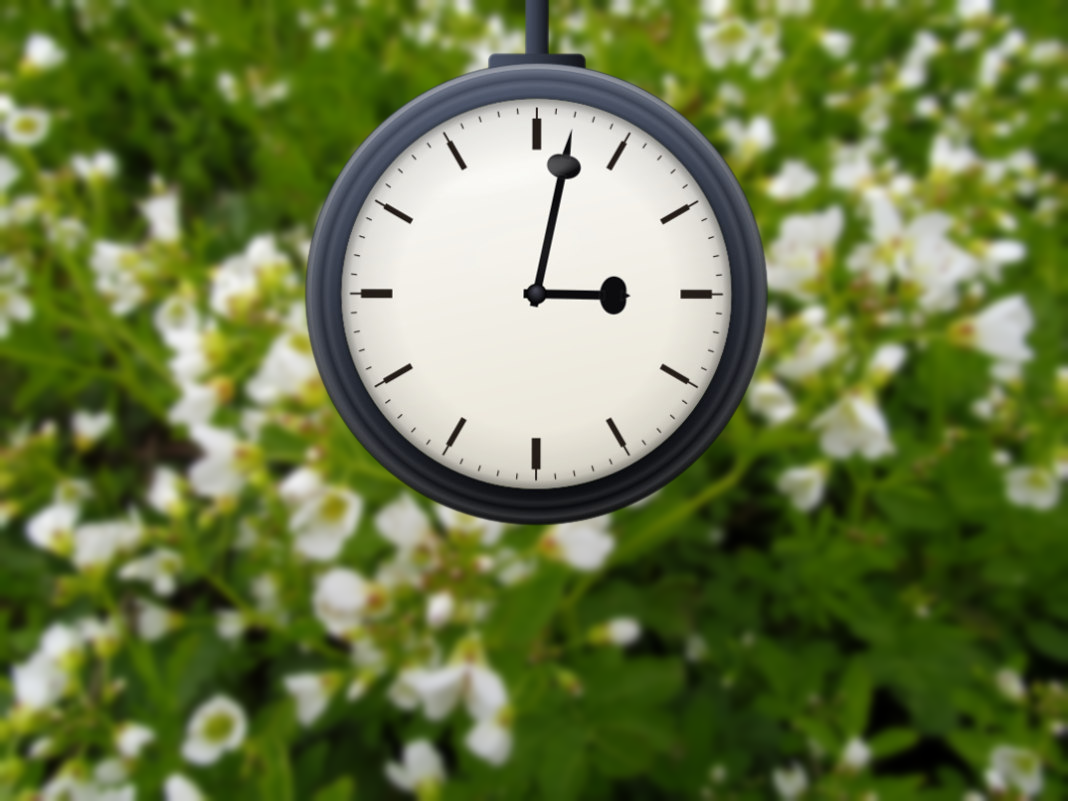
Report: 3:02
